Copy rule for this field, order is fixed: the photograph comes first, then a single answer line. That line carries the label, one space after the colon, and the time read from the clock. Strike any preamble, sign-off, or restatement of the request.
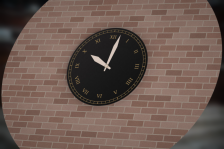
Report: 10:02
